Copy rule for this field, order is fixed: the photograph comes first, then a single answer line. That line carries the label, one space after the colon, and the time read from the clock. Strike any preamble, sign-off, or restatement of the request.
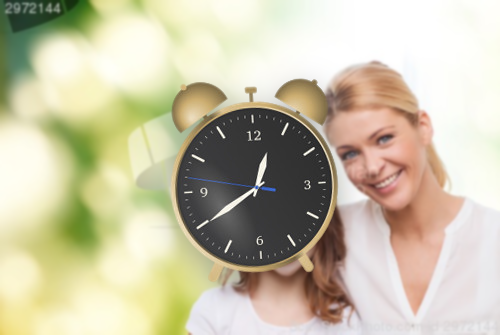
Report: 12:39:47
